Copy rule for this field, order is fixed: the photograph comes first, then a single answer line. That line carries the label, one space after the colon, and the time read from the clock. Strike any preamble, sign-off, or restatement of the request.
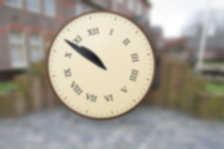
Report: 10:53
